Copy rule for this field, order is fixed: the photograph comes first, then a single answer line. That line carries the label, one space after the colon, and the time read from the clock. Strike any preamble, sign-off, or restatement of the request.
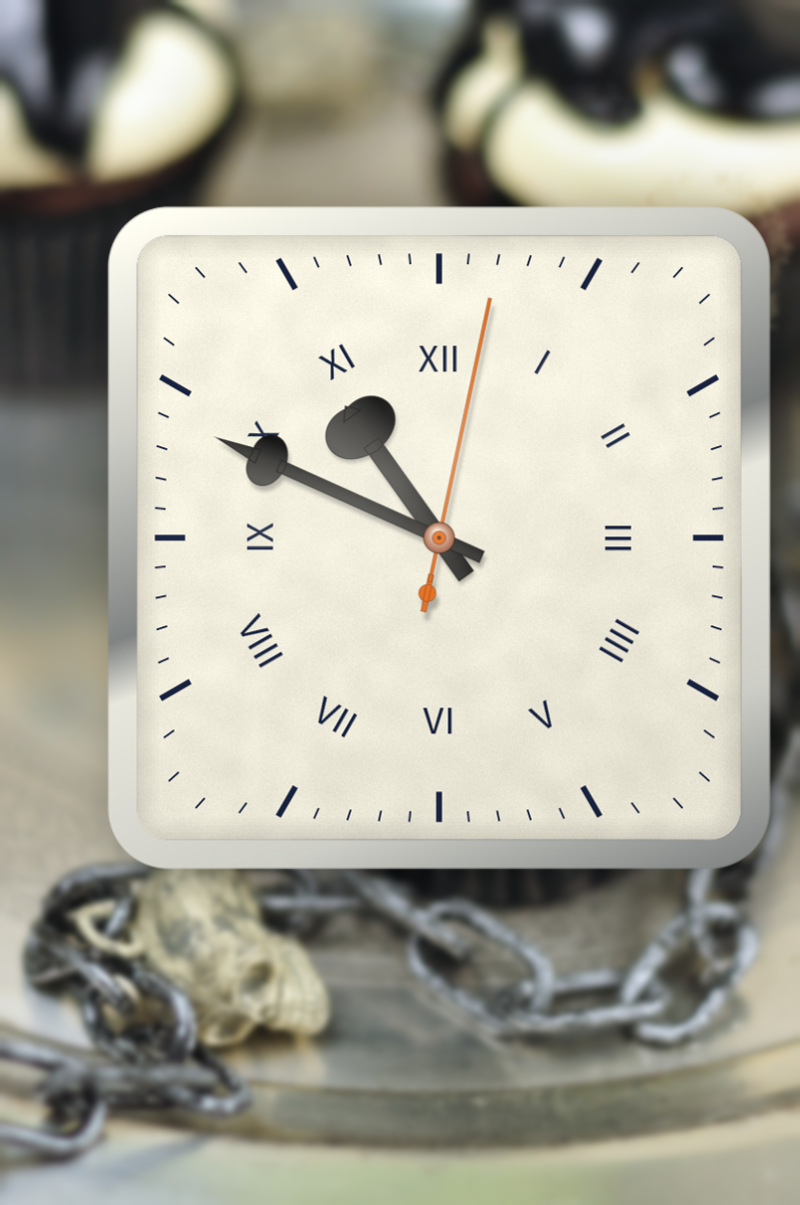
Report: 10:49:02
